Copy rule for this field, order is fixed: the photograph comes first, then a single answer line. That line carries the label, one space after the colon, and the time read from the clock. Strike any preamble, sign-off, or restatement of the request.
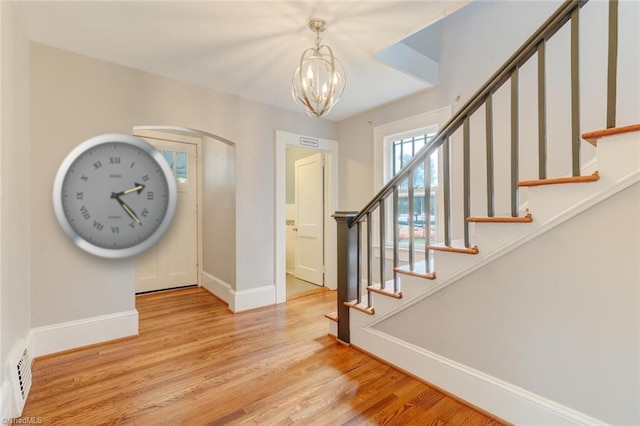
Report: 2:23
